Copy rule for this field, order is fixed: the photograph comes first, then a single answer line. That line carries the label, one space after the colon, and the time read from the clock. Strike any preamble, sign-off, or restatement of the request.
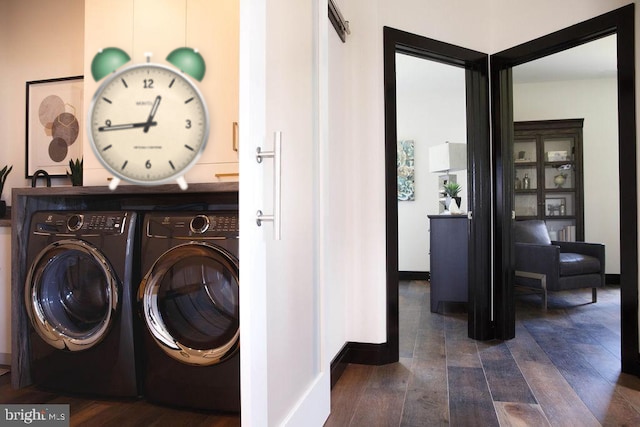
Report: 12:44
